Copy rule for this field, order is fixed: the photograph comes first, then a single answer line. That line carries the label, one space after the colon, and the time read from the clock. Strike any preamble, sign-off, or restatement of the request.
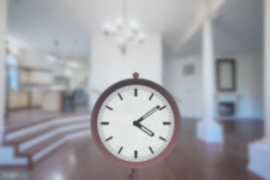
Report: 4:09
